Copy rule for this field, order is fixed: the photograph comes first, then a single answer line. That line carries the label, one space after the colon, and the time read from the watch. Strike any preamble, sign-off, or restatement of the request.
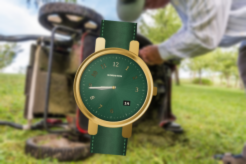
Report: 8:44
